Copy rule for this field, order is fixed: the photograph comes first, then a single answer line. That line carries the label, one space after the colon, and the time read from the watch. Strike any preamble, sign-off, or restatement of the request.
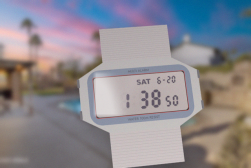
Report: 1:38:50
